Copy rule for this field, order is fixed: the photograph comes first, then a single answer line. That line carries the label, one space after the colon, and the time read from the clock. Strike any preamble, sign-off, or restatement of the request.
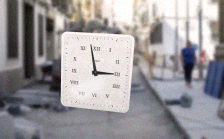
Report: 2:58
